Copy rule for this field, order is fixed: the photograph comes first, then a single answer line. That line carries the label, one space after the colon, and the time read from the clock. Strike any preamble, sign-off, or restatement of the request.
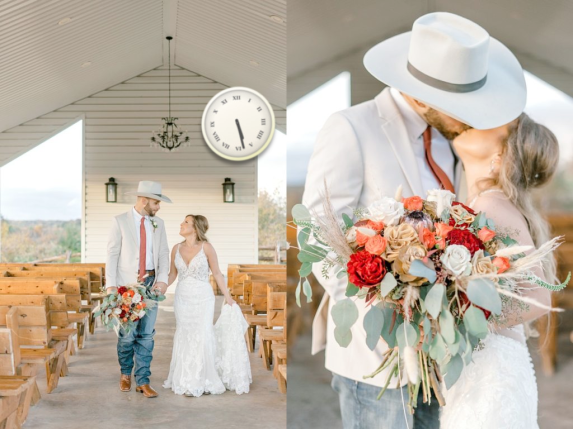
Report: 5:28
